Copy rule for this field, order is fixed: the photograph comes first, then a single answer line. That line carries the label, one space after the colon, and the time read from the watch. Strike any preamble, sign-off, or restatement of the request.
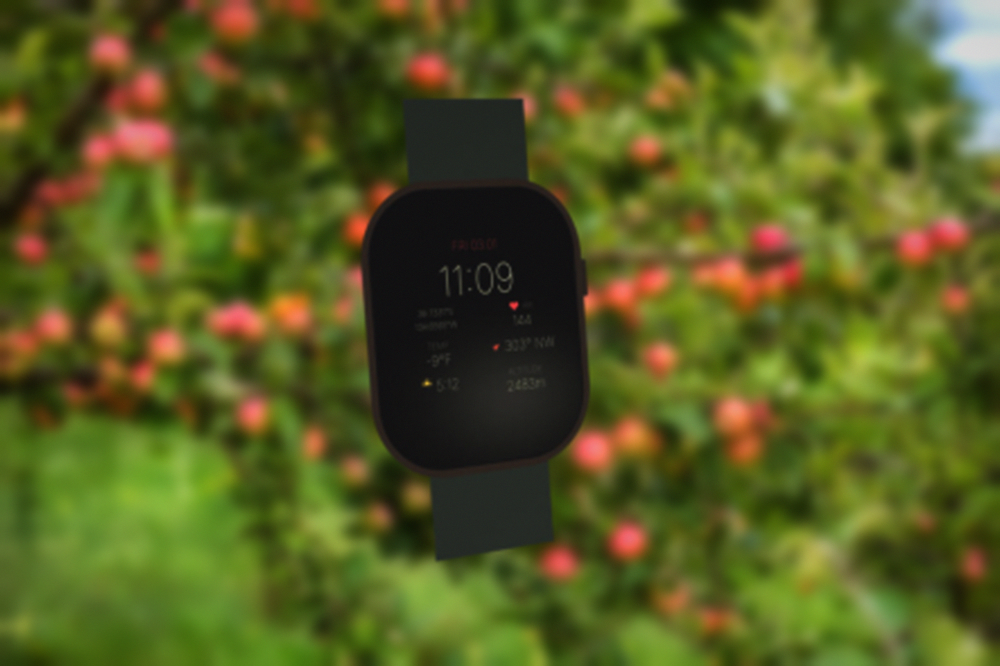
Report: 11:09
